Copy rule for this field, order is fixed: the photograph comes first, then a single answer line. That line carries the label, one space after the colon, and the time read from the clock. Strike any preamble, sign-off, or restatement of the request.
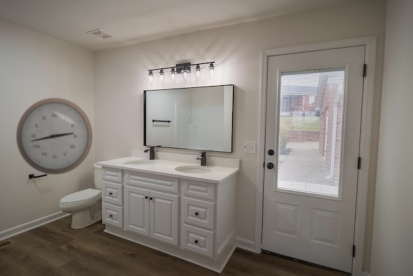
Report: 2:43
